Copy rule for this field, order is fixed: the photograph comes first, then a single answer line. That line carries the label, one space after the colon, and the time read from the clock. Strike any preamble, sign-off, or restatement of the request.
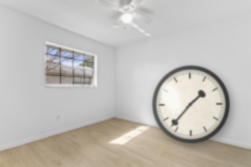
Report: 1:37
